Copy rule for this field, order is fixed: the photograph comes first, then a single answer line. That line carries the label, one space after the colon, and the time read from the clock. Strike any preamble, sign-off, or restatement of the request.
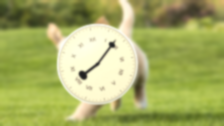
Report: 8:08
